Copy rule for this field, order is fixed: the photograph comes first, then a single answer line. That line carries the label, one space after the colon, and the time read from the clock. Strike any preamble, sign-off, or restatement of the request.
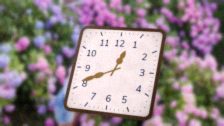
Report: 12:41
